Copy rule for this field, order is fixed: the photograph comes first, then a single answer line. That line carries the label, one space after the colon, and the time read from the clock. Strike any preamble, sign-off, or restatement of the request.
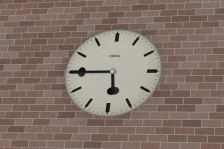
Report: 5:45
